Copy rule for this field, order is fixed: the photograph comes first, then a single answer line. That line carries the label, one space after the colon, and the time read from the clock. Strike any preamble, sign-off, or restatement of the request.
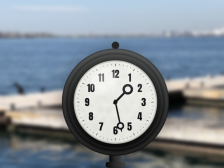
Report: 1:28
